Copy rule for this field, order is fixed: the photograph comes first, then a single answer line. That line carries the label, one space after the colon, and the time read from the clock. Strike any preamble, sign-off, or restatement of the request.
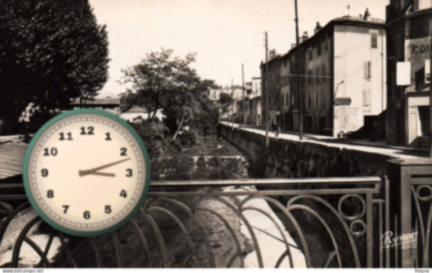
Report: 3:12
